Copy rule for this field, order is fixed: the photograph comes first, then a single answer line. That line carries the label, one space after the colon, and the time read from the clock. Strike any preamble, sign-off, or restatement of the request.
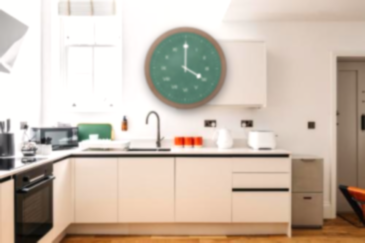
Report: 4:00
